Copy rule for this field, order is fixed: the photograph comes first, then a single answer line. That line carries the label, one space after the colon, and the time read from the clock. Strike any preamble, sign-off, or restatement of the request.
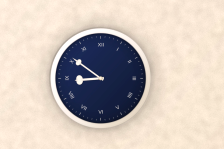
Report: 8:51
